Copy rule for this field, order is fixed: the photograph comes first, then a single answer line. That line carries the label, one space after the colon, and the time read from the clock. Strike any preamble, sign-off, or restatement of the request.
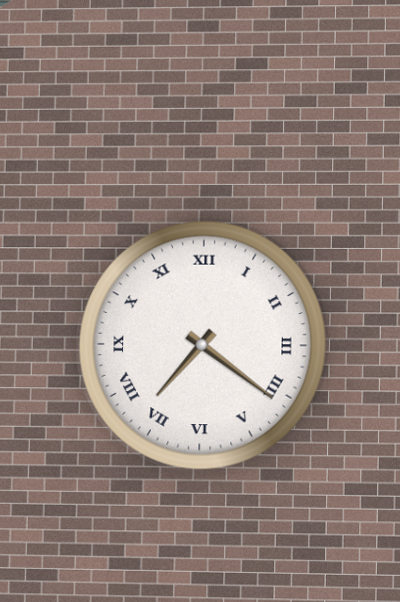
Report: 7:21
